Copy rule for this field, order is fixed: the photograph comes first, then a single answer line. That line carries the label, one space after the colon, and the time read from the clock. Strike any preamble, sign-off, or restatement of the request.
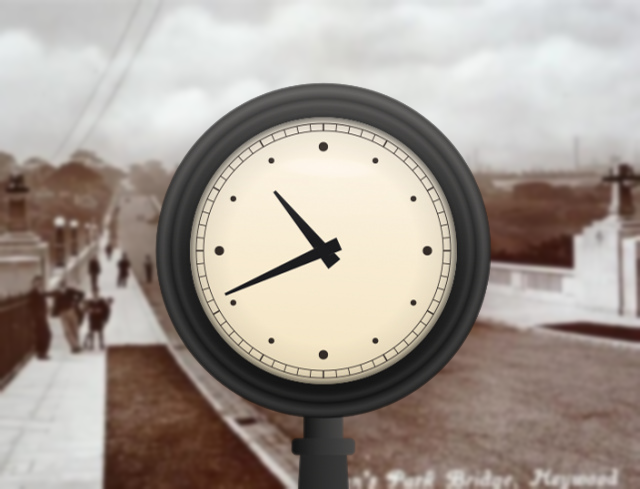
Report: 10:41
